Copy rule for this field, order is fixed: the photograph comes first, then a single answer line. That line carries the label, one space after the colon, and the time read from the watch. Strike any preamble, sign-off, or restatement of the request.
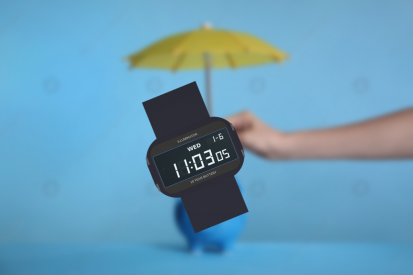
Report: 11:03:05
